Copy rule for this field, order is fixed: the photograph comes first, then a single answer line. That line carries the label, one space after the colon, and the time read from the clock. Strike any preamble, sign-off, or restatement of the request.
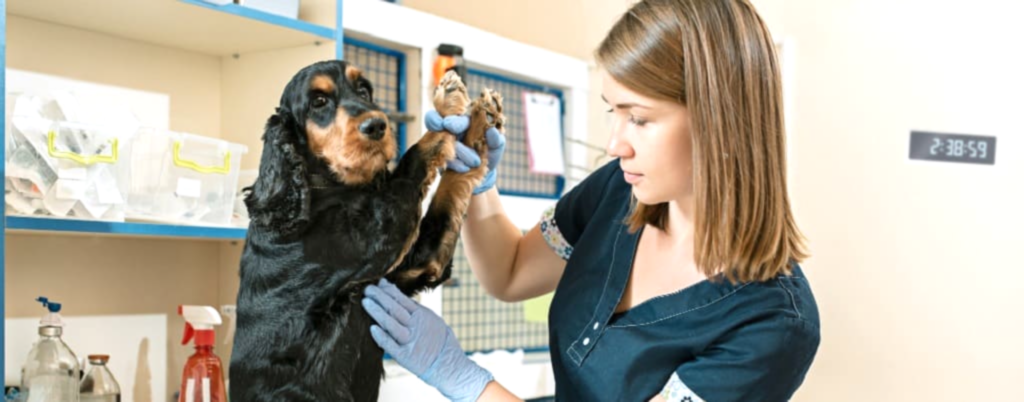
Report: 2:38:59
